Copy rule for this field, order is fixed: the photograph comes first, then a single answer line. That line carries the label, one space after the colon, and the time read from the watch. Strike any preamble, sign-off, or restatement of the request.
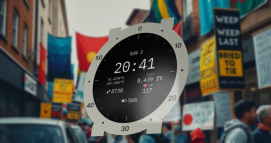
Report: 20:41
